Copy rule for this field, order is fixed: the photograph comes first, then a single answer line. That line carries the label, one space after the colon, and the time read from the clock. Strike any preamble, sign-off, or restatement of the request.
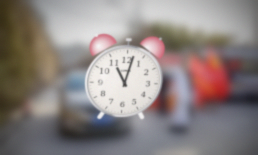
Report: 11:02
